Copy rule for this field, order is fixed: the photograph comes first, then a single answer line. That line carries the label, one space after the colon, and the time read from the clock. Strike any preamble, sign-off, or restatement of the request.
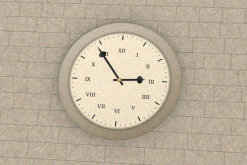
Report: 2:54
